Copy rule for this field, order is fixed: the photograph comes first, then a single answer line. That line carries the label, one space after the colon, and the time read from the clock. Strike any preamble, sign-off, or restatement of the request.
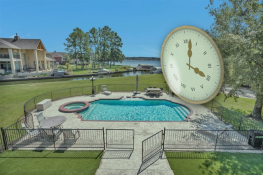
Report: 4:02
